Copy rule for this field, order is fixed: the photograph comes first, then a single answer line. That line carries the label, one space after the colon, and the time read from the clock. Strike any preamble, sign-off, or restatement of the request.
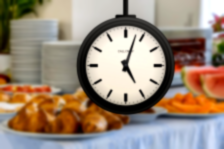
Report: 5:03
